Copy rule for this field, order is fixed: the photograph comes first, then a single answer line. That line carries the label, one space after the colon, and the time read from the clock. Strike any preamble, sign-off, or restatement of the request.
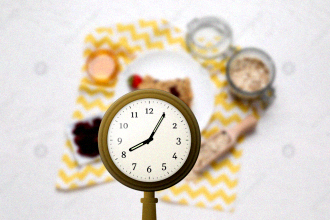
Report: 8:05
